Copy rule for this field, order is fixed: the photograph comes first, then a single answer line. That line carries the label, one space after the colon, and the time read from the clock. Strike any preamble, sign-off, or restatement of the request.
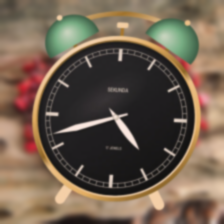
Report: 4:42
